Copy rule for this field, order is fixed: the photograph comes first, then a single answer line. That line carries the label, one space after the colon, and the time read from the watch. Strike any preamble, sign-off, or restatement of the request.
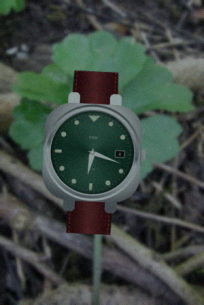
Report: 6:18
